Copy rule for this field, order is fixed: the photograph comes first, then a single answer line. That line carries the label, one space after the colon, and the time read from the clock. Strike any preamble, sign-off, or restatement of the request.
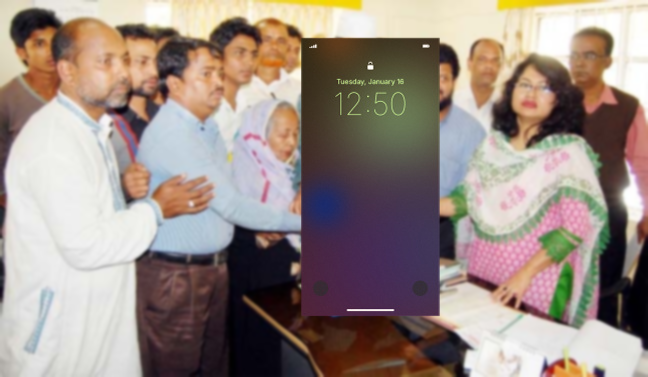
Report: 12:50
